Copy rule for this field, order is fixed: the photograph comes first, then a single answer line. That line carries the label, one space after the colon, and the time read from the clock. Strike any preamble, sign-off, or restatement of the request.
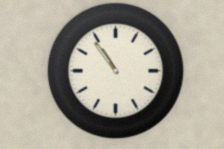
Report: 10:54
